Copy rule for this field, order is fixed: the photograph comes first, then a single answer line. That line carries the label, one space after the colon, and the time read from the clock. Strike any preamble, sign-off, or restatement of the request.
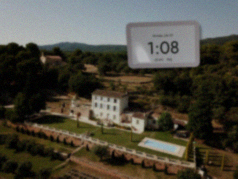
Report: 1:08
